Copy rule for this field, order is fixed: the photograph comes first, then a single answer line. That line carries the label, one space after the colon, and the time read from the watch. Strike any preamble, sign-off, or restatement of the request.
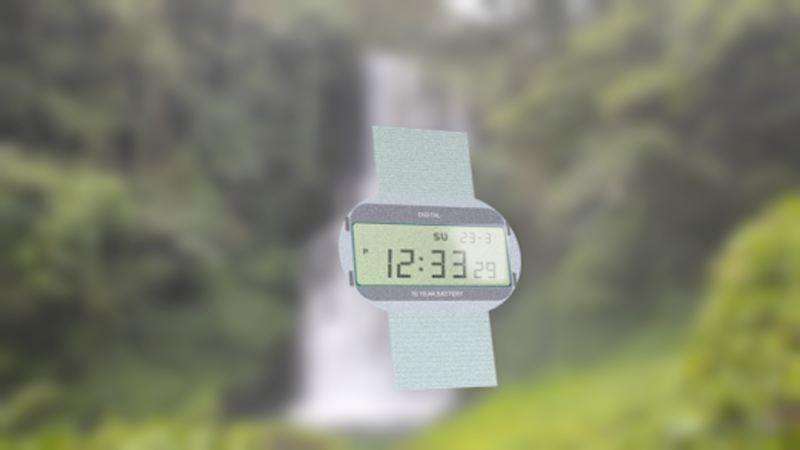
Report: 12:33:29
